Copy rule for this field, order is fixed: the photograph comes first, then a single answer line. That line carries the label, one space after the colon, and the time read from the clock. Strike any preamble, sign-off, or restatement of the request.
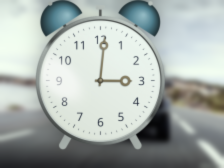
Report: 3:01
